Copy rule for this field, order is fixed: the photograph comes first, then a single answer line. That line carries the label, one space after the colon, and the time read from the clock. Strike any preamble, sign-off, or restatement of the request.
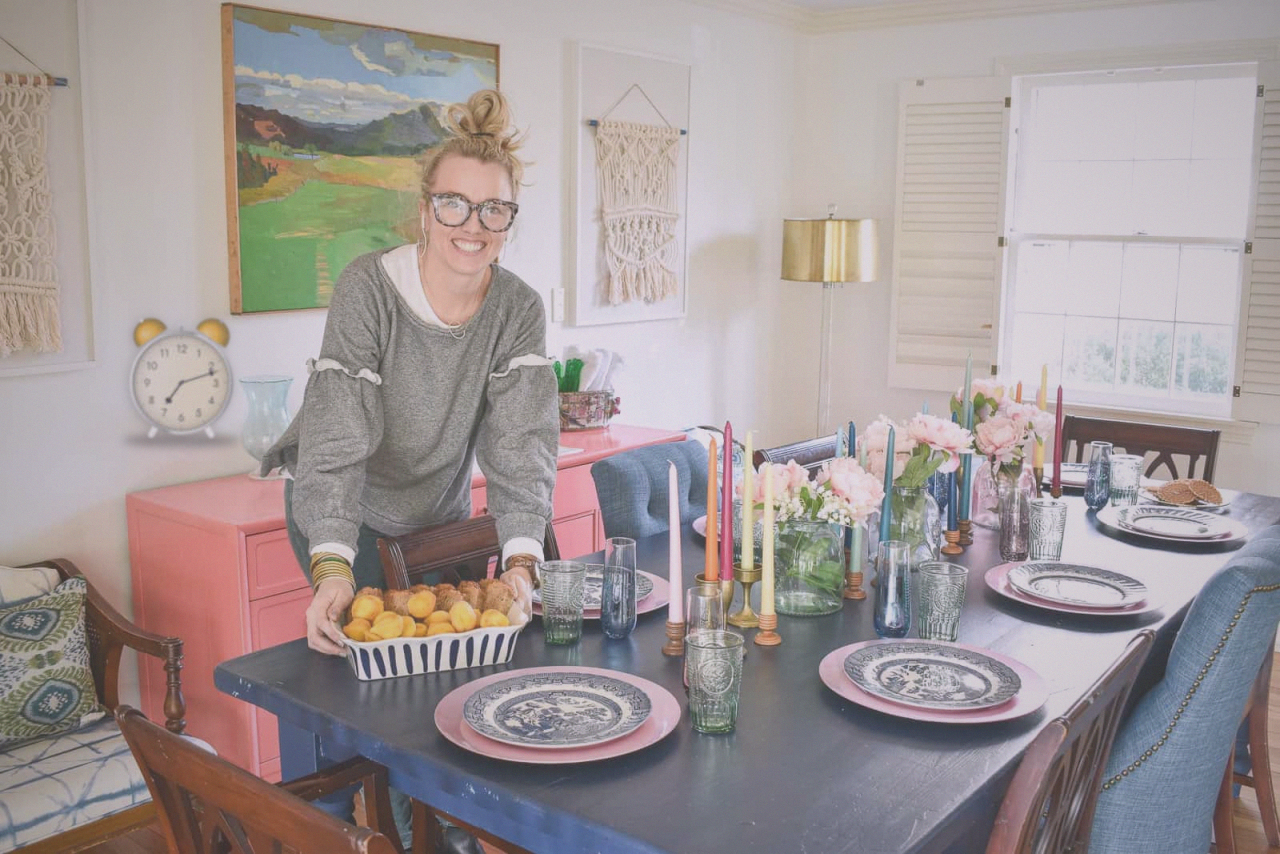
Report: 7:12
